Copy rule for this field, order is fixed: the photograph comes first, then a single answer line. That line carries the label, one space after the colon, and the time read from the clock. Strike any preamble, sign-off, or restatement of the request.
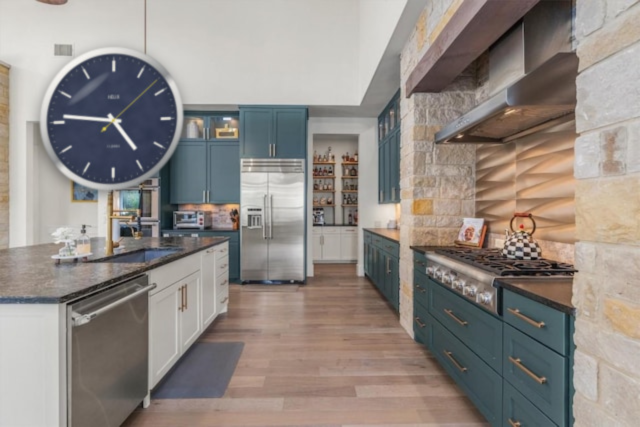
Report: 4:46:08
